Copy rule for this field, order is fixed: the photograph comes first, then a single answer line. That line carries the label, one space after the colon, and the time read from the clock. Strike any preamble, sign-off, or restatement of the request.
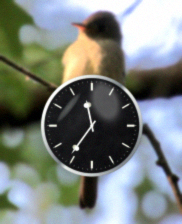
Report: 11:36
